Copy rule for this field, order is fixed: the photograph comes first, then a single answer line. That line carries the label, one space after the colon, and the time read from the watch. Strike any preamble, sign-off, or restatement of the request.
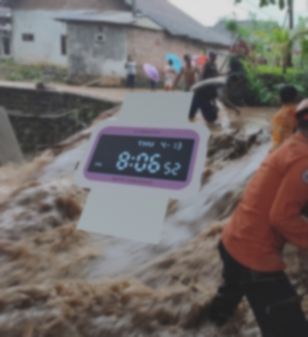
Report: 8:06:52
